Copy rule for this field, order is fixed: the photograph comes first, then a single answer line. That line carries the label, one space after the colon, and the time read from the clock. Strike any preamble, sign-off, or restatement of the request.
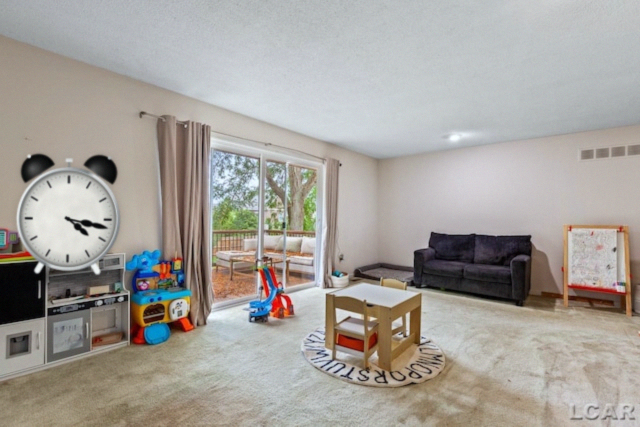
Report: 4:17
